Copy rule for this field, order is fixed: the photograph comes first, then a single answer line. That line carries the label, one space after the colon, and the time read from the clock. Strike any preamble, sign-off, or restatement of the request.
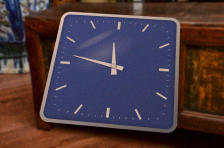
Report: 11:47
